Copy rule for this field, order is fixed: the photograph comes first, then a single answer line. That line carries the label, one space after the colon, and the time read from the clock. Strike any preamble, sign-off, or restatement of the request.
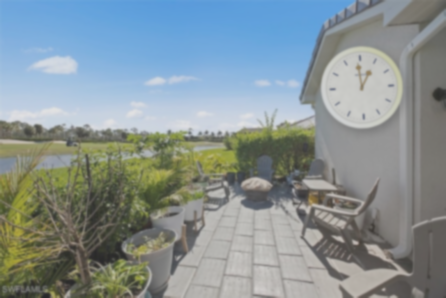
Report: 12:59
